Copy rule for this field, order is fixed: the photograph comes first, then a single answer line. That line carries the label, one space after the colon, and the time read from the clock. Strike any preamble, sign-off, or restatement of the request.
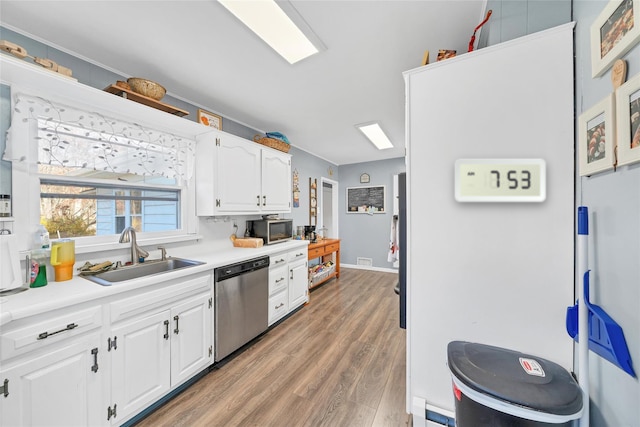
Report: 7:53
